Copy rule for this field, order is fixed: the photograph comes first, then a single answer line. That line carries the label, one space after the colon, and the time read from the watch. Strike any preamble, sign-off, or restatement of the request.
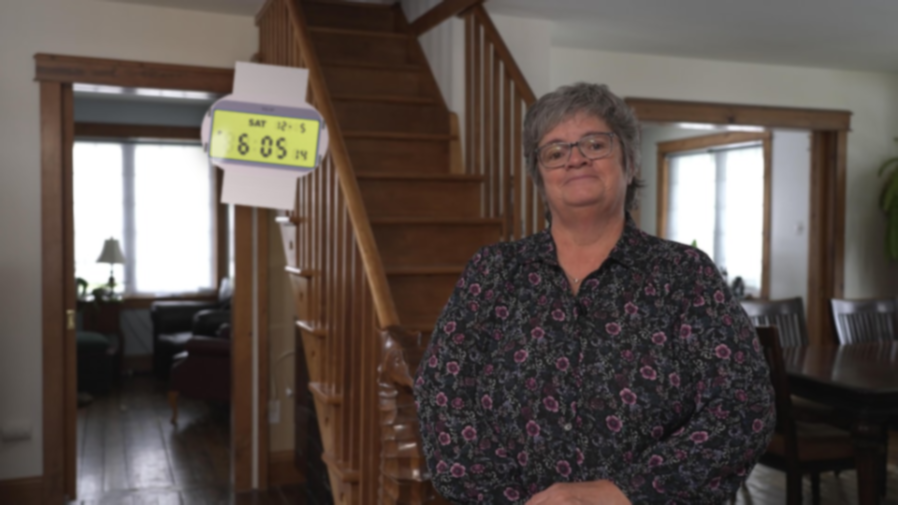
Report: 6:05:14
